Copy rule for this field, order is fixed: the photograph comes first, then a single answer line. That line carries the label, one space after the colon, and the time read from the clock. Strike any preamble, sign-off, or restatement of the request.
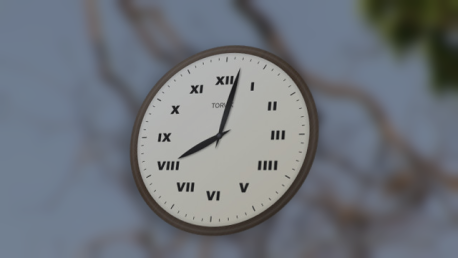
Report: 8:02
